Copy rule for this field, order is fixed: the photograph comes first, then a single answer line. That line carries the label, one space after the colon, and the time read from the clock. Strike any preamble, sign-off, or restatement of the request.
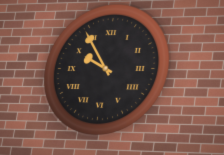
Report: 9:54
